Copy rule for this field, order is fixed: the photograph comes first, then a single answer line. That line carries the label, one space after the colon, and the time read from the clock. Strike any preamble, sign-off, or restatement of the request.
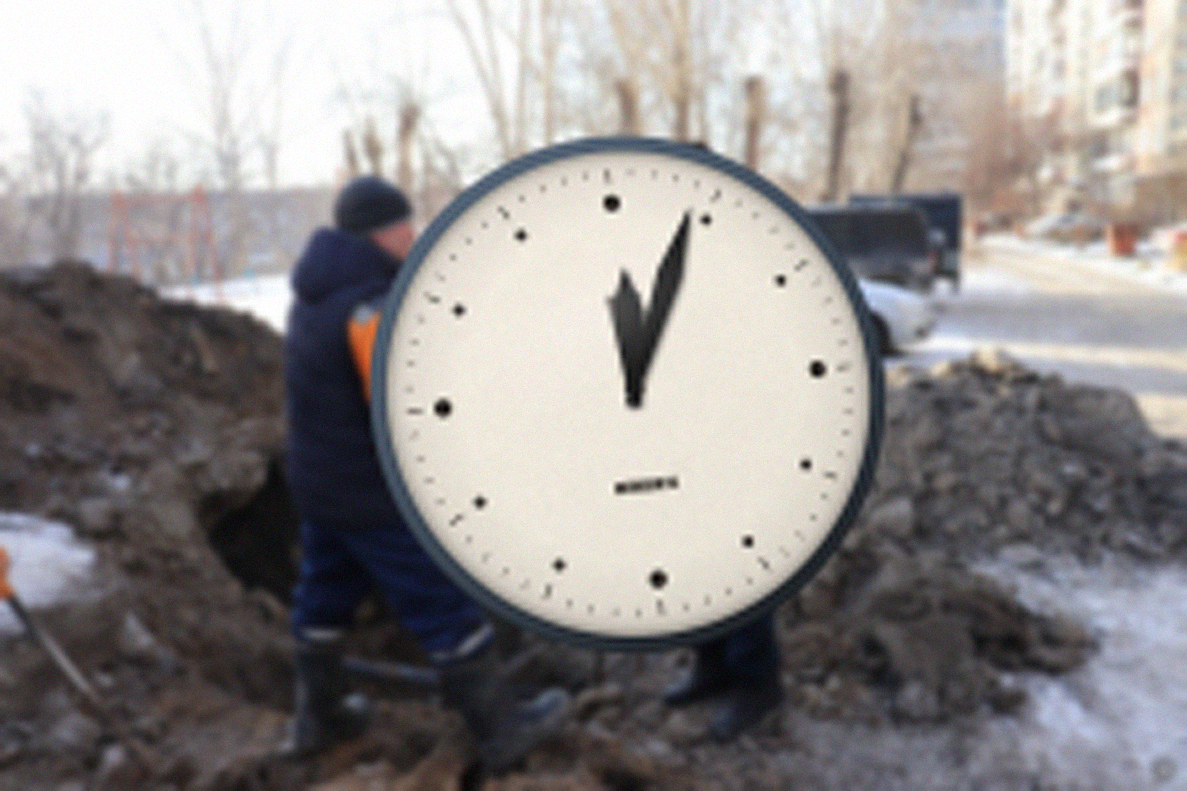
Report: 12:04
